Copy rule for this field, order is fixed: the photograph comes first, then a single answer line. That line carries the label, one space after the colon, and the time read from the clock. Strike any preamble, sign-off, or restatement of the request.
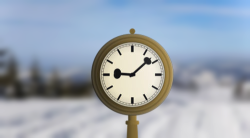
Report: 9:08
